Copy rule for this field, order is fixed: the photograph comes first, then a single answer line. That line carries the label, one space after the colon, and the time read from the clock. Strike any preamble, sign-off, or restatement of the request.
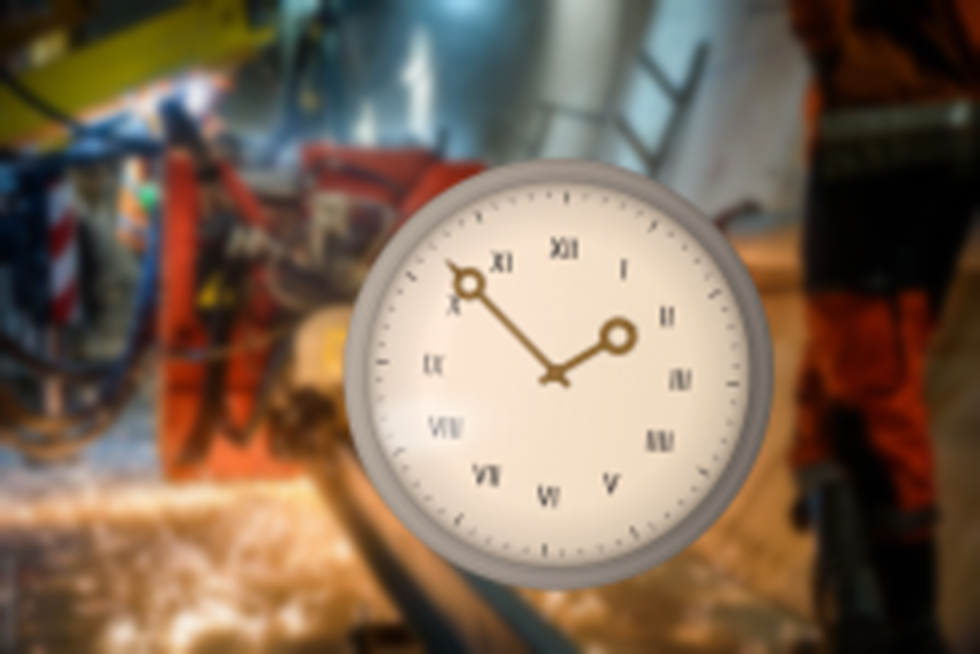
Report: 1:52
